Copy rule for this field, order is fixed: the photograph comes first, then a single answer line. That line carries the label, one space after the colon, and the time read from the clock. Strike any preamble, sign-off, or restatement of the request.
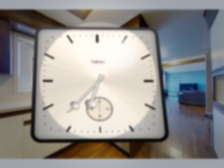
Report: 6:37
